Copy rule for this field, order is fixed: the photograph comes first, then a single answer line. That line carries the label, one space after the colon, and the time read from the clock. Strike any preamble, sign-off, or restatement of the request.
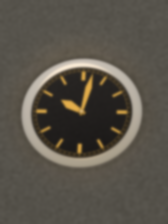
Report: 10:02
